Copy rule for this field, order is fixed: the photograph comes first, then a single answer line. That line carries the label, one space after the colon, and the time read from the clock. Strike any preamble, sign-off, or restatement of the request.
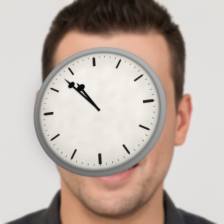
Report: 10:53
